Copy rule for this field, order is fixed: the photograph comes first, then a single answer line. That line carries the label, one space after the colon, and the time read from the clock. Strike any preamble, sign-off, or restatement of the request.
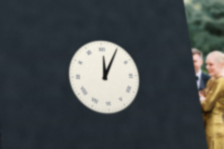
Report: 12:05
